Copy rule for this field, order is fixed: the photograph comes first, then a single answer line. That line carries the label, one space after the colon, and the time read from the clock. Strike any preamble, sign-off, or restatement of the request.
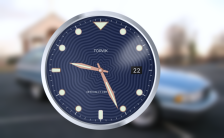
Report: 9:26
